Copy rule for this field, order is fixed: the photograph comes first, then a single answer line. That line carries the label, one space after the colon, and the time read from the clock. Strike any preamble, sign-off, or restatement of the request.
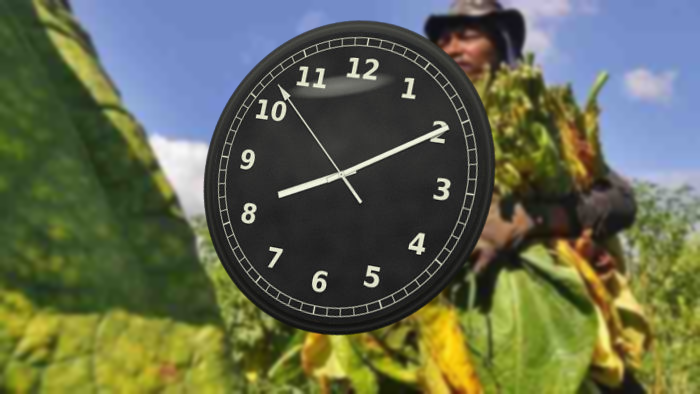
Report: 8:09:52
